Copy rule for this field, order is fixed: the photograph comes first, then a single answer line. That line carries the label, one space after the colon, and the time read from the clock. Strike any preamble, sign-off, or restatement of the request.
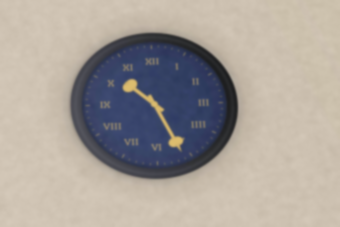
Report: 10:26
